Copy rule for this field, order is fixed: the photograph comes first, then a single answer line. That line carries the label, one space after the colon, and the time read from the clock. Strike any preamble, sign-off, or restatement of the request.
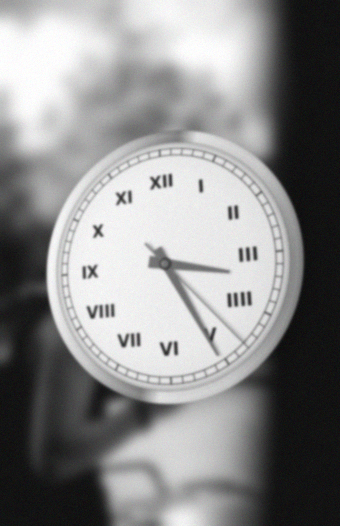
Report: 3:25:23
